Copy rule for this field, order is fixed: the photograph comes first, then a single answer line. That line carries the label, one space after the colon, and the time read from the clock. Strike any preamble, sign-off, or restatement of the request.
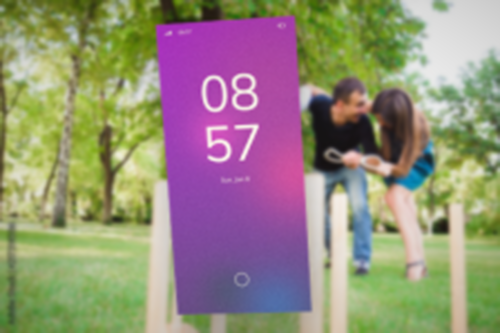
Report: 8:57
